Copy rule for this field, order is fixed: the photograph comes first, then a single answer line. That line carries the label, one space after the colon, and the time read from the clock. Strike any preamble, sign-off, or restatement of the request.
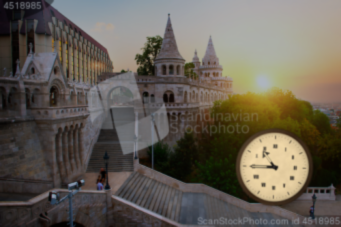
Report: 10:45
